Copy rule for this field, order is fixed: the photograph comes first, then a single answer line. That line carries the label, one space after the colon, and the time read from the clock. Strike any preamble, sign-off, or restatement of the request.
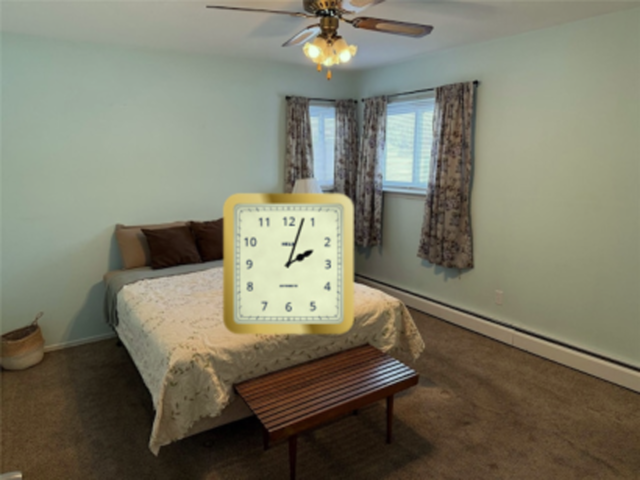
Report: 2:03
